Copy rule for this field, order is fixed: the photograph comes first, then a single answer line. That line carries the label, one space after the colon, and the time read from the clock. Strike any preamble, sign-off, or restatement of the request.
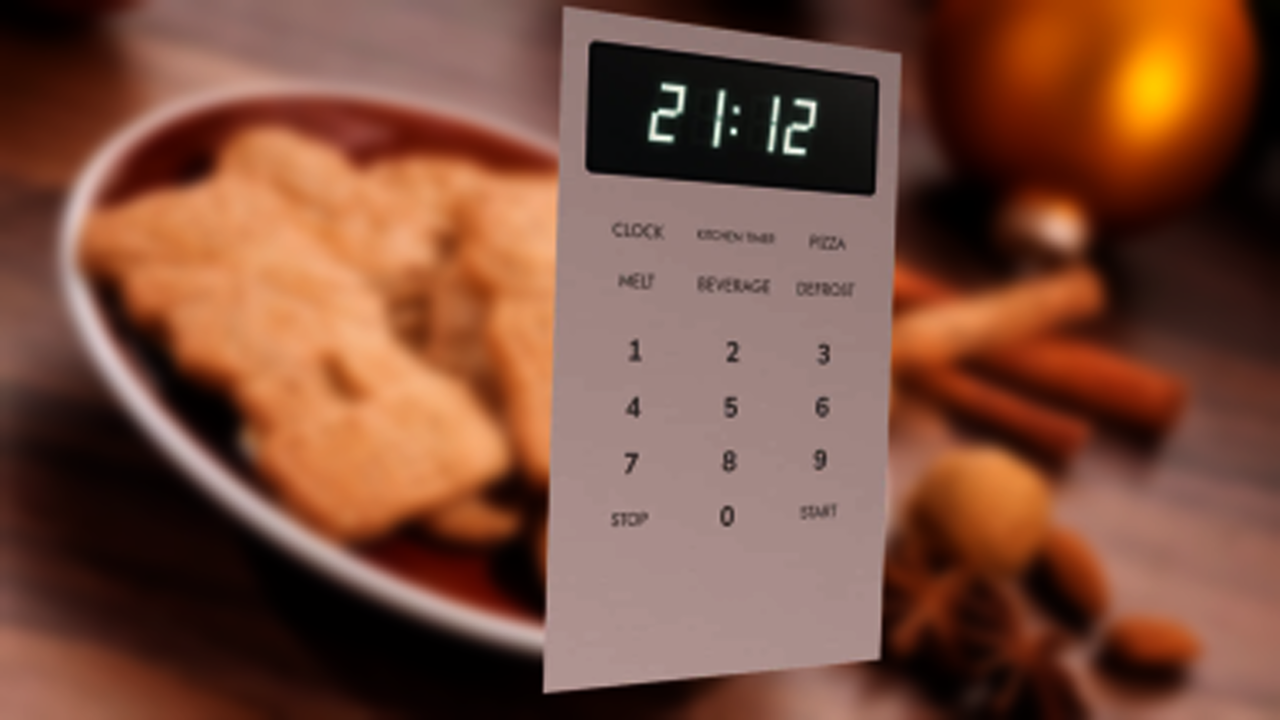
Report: 21:12
